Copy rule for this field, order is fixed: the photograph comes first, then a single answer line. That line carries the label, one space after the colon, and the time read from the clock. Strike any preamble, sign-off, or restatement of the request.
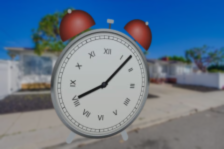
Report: 8:07
